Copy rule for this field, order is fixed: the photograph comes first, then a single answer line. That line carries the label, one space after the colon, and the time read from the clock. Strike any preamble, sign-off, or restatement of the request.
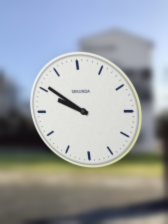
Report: 9:51
